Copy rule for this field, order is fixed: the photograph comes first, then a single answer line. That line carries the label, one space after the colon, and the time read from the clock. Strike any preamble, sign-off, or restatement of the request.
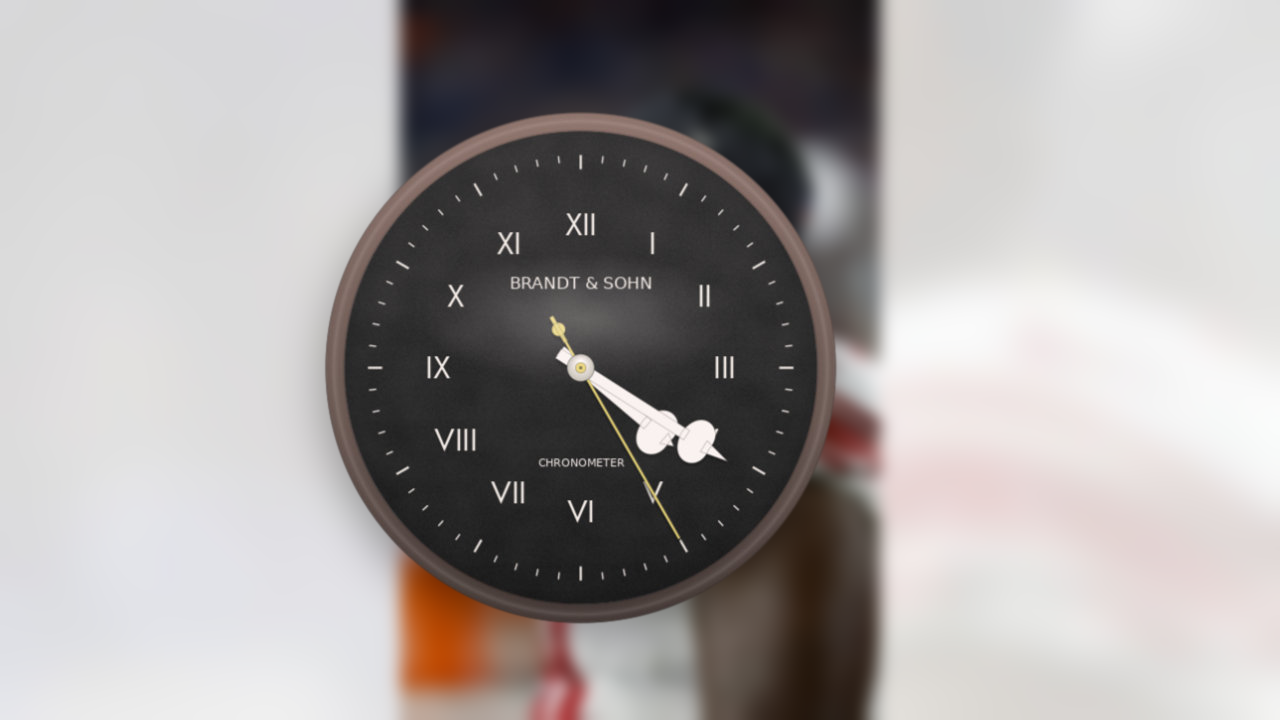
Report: 4:20:25
